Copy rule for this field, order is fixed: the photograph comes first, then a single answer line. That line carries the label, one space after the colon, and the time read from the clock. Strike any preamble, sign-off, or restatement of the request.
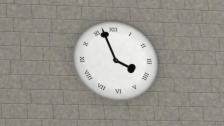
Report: 3:57
